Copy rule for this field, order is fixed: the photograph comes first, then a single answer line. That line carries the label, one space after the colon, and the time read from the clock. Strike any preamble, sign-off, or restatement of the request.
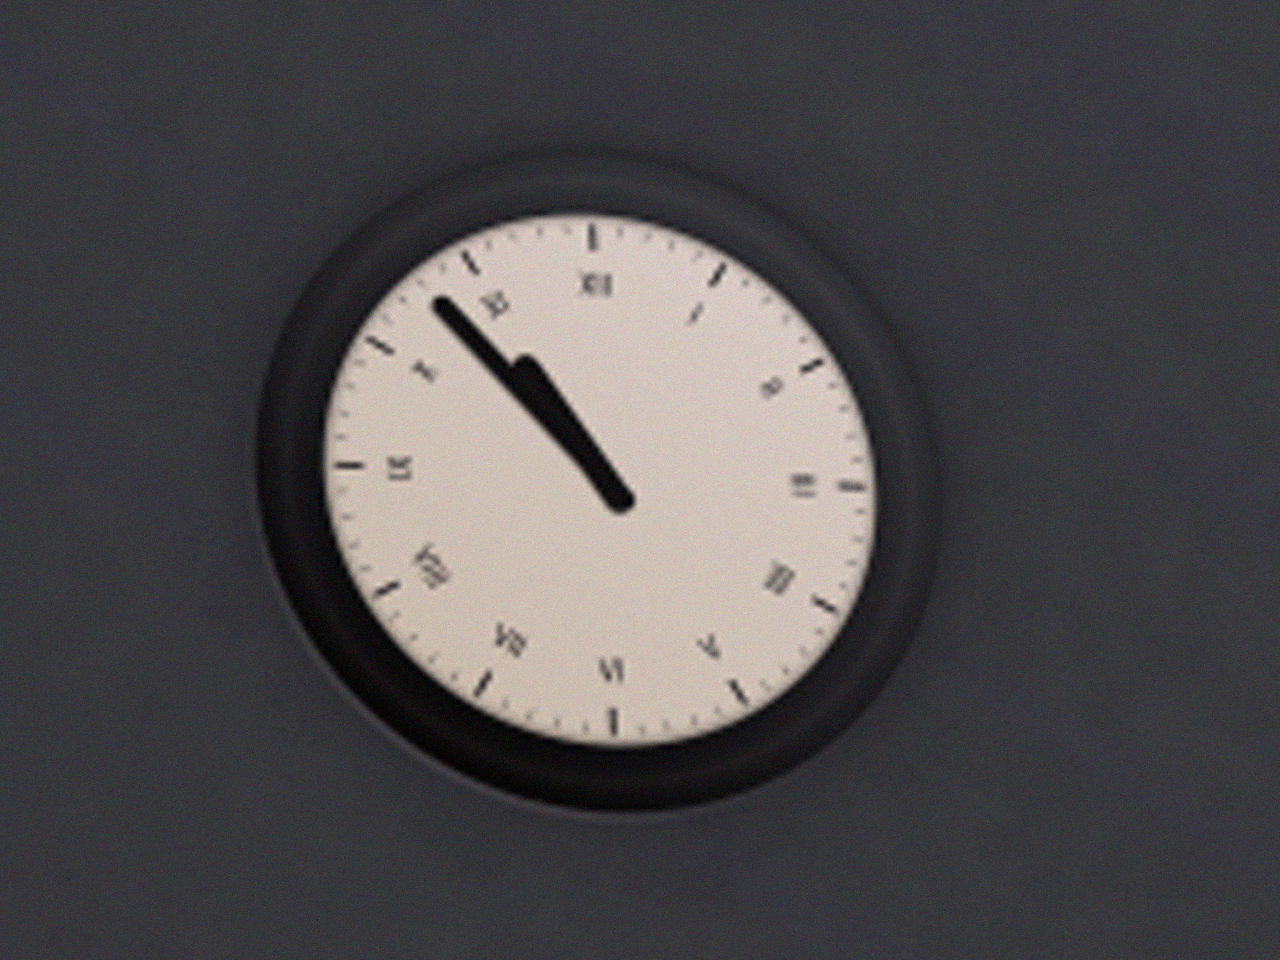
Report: 10:53
